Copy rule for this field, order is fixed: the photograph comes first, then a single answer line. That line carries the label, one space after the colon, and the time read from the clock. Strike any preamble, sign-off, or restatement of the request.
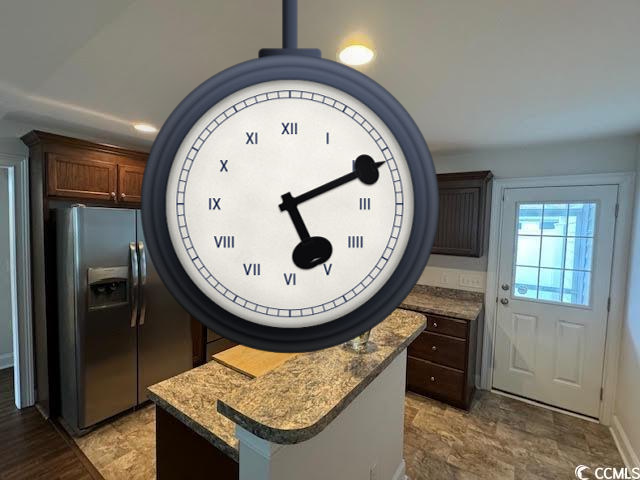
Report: 5:11
